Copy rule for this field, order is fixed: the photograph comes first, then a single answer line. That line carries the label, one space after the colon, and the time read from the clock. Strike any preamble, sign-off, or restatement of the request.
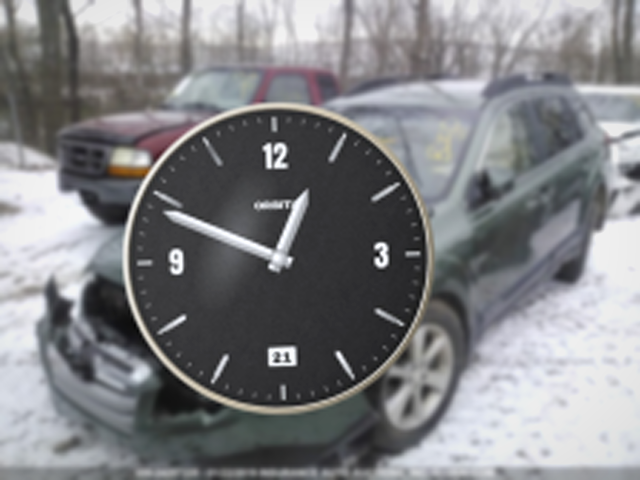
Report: 12:49
